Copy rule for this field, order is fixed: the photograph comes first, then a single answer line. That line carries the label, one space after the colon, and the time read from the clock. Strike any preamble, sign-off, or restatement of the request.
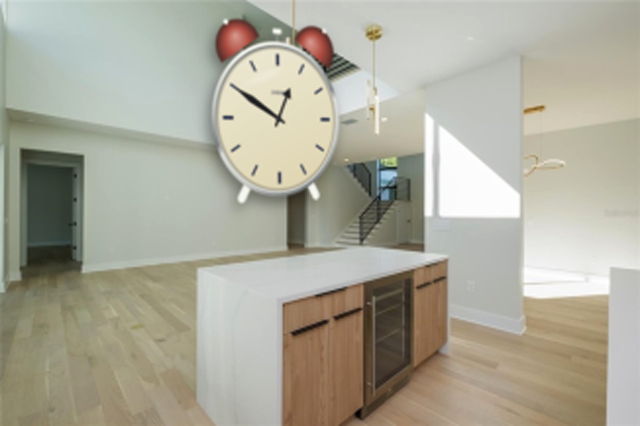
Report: 12:50
